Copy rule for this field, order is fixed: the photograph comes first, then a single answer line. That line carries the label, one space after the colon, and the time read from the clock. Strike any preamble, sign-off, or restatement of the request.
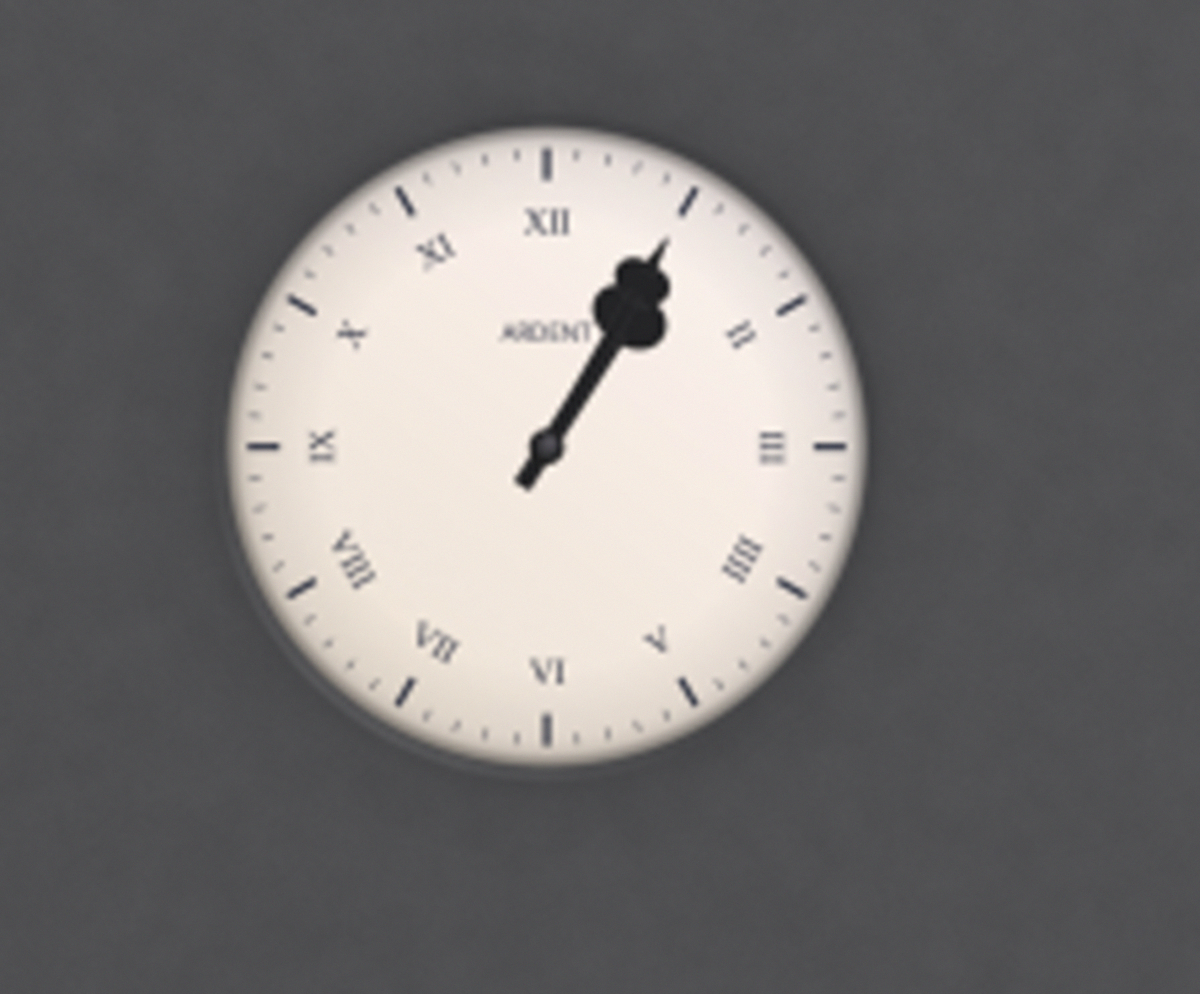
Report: 1:05
